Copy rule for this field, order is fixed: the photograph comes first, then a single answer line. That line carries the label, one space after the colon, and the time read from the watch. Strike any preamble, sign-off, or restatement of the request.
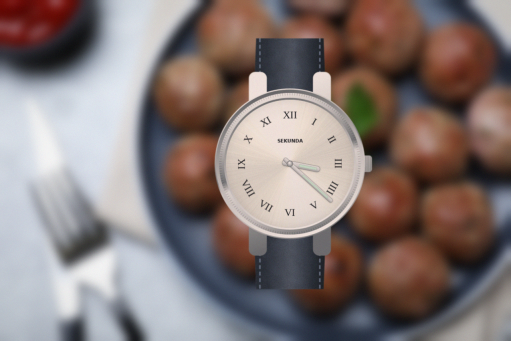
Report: 3:22
